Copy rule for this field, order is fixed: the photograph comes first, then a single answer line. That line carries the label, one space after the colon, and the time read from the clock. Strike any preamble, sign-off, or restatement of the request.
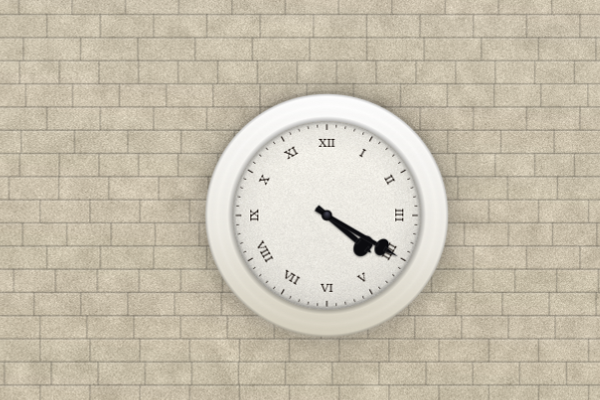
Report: 4:20
